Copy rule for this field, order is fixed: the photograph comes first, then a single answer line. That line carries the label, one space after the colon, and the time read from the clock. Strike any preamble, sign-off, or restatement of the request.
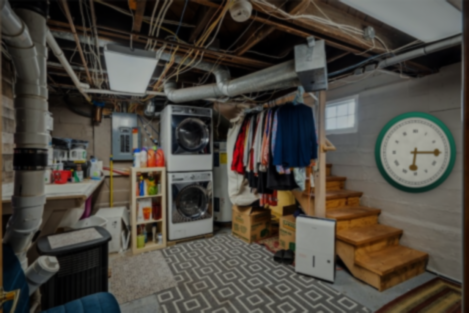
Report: 6:15
